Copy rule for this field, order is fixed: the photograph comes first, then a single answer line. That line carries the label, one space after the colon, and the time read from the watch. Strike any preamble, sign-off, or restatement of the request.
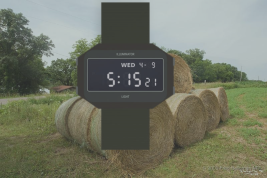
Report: 5:15:21
